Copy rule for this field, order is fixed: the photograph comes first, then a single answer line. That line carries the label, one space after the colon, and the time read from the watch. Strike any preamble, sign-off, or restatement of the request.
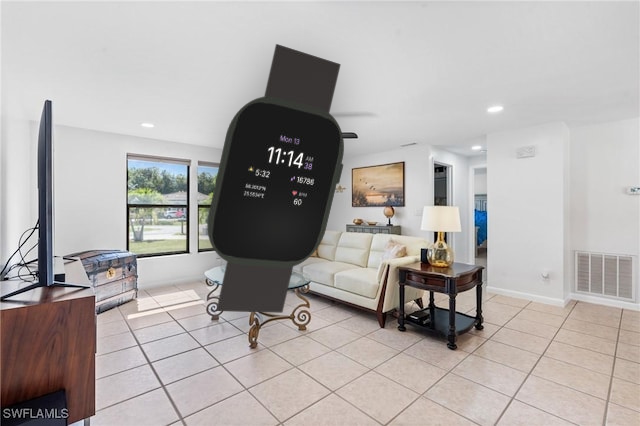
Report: 11:14
